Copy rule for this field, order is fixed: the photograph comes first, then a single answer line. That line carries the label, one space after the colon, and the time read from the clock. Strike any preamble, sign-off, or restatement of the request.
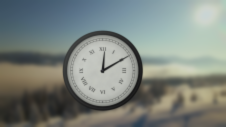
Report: 12:10
